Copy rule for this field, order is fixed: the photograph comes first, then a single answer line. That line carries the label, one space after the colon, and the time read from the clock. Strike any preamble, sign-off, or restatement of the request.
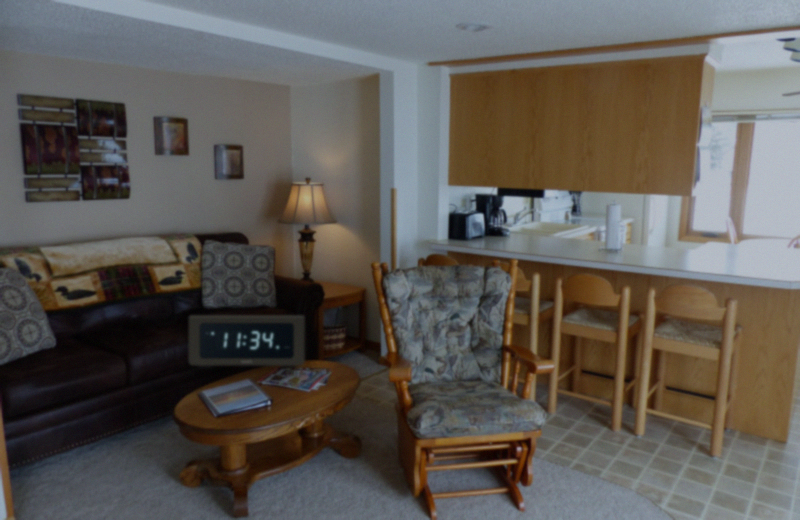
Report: 11:34
